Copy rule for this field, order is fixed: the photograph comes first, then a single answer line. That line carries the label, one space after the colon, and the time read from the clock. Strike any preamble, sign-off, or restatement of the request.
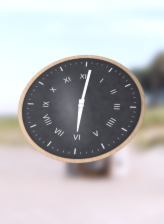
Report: 6:01
